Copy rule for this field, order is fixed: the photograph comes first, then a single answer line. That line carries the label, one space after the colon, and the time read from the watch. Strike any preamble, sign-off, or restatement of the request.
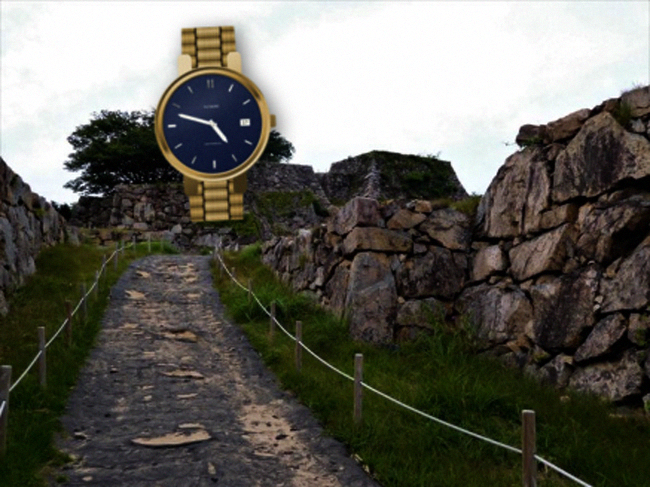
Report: 4:48
